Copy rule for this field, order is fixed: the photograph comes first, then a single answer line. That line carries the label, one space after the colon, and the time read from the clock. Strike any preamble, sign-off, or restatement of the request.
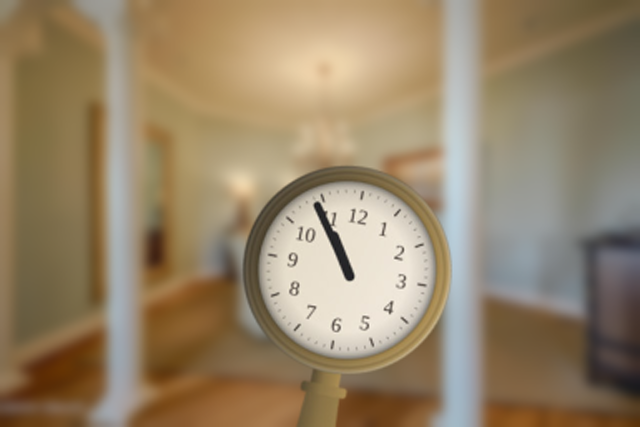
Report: 10:54
